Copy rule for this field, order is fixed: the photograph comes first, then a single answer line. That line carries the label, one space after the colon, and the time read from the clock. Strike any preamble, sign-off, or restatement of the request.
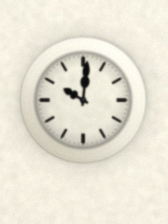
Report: 10:01
